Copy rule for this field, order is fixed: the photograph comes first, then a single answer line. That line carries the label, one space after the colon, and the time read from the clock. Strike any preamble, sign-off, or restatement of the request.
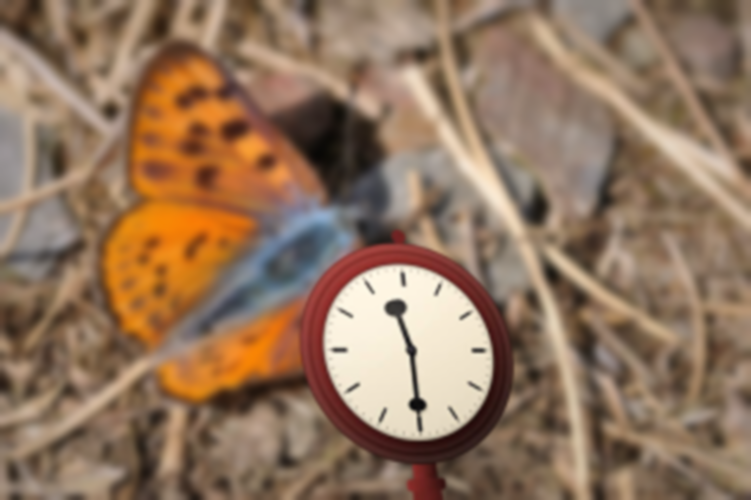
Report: 11:30
